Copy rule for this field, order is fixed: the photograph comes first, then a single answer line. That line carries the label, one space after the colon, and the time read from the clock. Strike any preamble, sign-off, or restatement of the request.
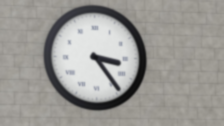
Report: 3:24
